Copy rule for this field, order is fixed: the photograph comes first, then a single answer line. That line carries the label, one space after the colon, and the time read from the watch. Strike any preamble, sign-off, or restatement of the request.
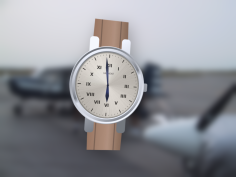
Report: 5:59
